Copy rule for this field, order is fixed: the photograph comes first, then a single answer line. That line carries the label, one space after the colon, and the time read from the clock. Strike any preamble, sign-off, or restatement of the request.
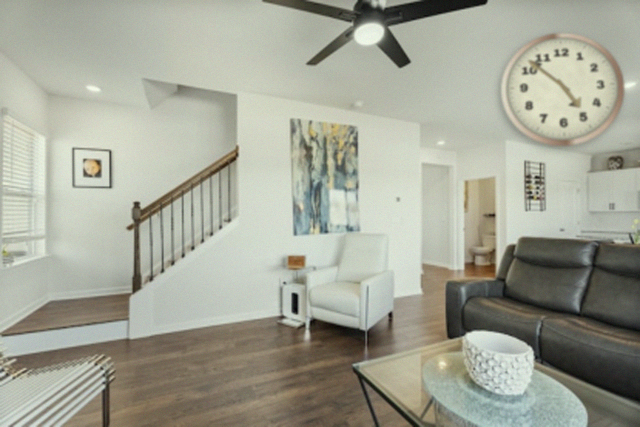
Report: 4:52
